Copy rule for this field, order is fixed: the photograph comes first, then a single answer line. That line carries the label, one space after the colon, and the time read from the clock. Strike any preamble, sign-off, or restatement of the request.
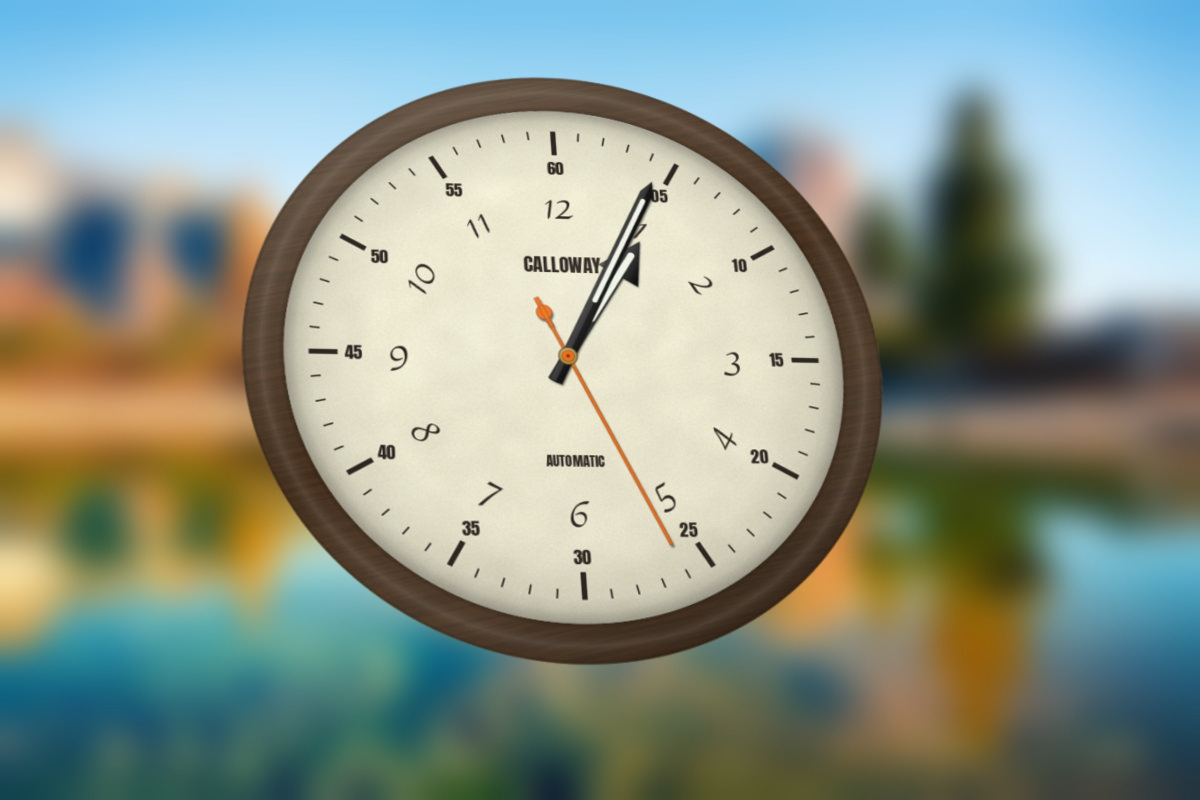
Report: 1:04:26
